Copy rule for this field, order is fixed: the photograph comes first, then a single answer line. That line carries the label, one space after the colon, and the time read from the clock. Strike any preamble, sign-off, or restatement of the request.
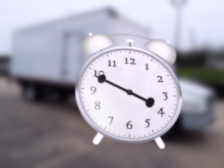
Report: 3:49
